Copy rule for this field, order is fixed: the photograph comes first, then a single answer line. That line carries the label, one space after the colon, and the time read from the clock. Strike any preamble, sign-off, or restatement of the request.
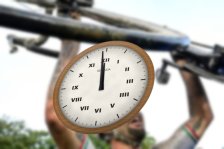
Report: 11:59
